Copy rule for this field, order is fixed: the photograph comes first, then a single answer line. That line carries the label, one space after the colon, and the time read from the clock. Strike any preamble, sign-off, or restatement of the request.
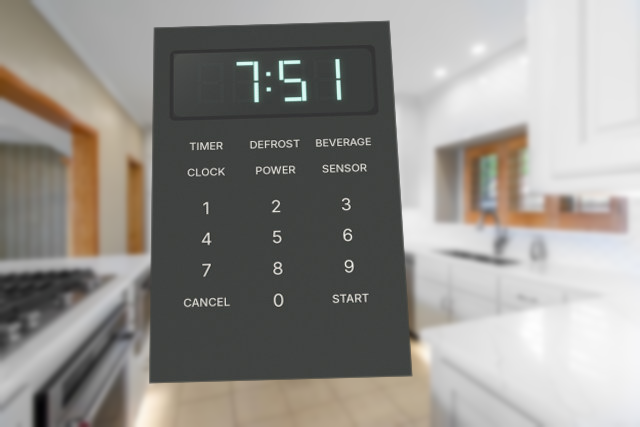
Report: 7:51
